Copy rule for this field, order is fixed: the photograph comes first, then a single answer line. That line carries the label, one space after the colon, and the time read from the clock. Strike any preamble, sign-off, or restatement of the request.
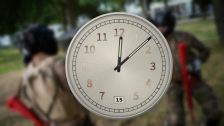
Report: 12:08
